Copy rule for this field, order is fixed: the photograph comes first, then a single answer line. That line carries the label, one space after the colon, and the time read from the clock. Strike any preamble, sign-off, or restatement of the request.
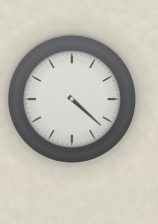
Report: 4:22
